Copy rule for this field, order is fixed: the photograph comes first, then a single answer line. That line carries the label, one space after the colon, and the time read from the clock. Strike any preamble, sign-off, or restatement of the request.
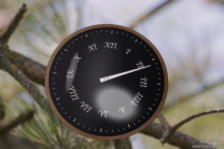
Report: 2:11
